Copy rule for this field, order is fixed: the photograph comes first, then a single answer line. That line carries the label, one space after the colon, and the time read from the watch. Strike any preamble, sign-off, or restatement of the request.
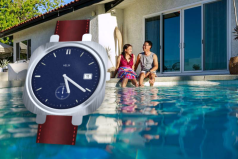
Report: 5:21
